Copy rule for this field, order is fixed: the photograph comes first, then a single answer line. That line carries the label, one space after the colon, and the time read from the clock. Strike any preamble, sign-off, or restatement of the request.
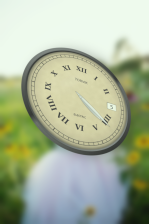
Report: 4:21
